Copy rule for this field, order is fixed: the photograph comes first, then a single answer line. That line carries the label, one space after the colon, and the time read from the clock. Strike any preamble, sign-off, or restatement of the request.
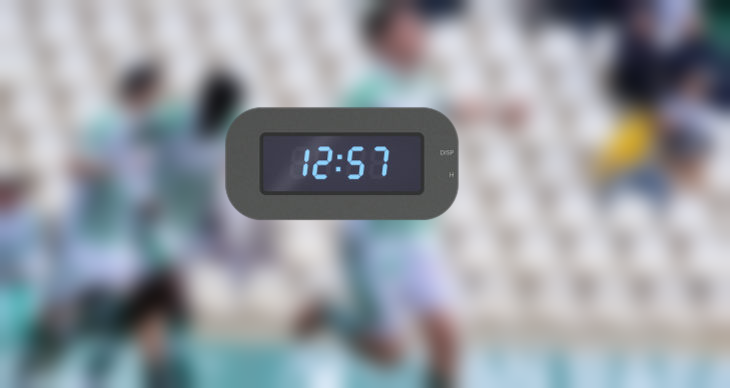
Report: 12:57
